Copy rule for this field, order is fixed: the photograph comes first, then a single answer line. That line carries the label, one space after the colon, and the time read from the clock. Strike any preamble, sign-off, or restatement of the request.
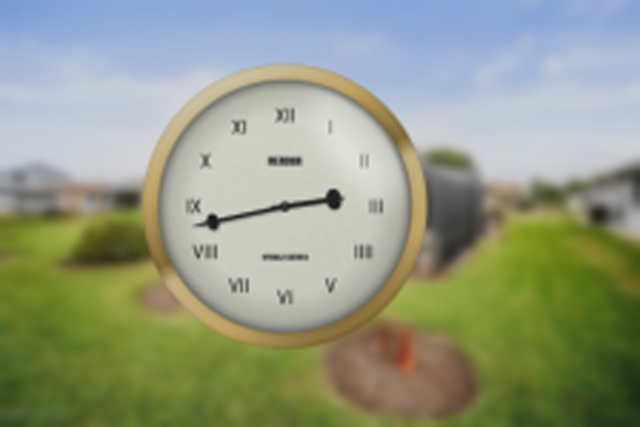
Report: 2:43
